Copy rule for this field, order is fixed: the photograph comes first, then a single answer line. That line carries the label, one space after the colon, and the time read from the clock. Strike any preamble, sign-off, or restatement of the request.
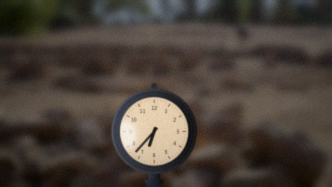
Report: 6:37
